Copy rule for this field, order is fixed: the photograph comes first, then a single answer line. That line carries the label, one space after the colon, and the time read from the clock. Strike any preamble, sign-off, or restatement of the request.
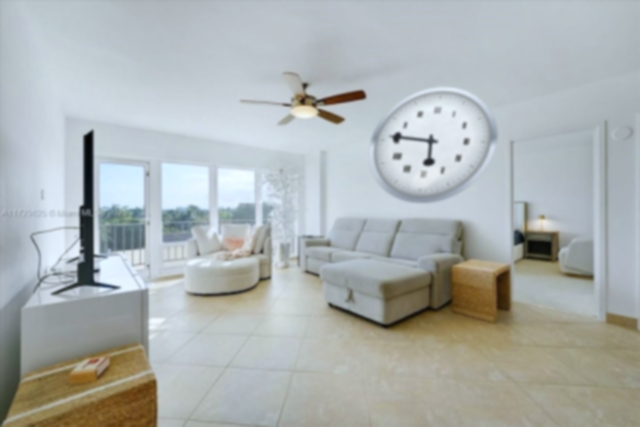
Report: 5:46
